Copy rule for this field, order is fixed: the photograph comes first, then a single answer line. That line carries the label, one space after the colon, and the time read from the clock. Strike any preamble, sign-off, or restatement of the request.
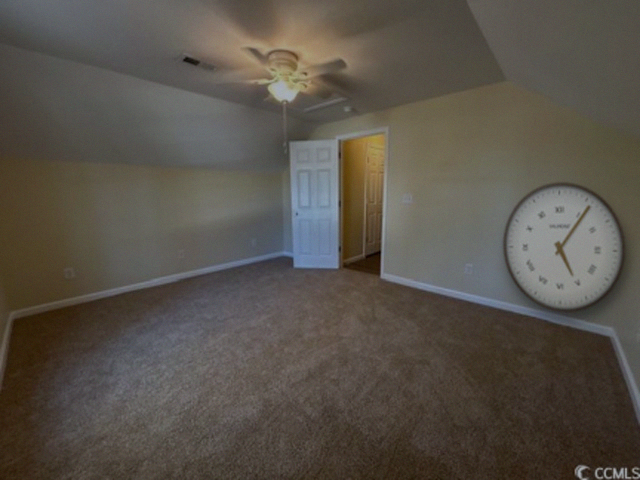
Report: 5:06
